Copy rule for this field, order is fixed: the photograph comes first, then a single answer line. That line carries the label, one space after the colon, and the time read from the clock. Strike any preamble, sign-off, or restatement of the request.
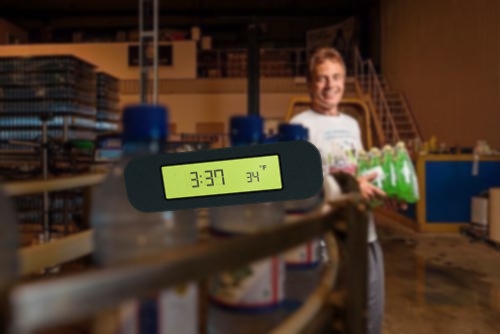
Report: 3:37
